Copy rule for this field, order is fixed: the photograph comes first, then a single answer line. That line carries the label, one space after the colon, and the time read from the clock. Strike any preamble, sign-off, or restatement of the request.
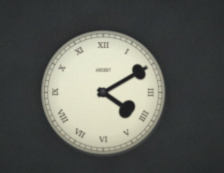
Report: 4:10
